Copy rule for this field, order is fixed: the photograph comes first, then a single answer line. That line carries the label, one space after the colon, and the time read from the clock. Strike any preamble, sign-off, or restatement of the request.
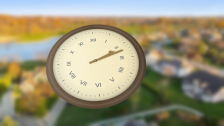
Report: 2:12
